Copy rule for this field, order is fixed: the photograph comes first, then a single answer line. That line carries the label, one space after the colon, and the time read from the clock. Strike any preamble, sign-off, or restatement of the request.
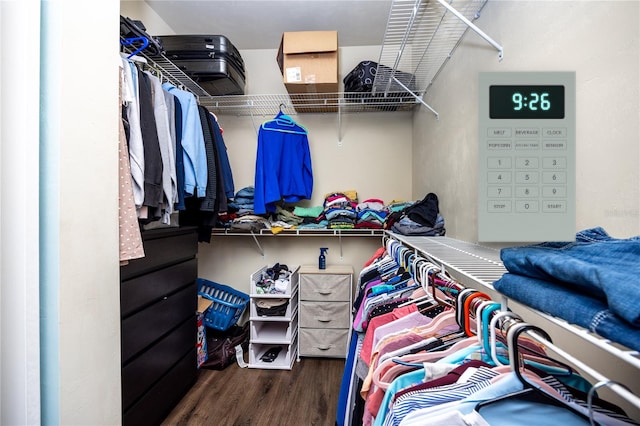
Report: 9:26
